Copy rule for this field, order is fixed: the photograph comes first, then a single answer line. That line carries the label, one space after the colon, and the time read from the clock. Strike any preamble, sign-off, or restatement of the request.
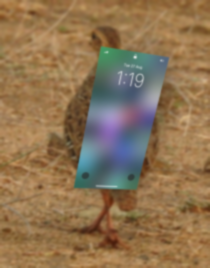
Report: 1:19
